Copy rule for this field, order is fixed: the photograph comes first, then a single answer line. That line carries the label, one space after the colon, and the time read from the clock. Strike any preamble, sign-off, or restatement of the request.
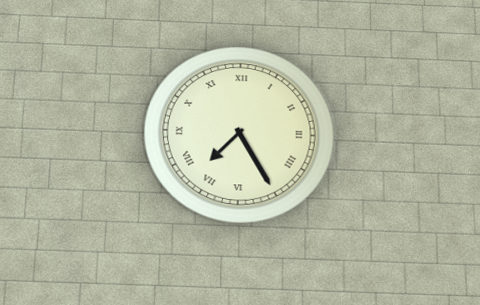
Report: 7:25
